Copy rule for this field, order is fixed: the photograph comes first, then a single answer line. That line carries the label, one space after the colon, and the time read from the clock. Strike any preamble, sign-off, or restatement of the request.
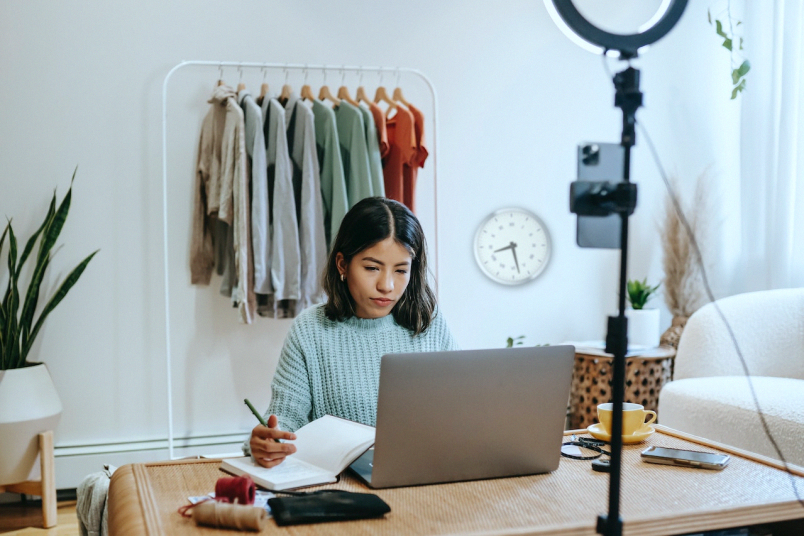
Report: 8:28
